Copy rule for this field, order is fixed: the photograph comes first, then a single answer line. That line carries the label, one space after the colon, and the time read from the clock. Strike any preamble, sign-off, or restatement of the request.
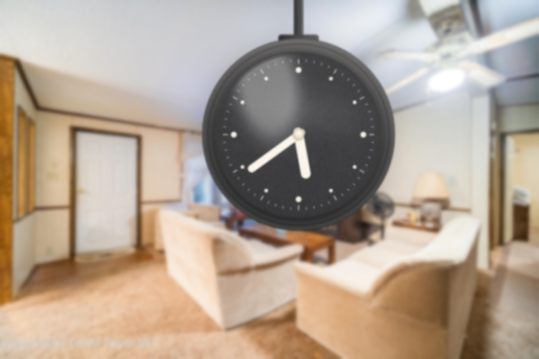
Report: 5:39
